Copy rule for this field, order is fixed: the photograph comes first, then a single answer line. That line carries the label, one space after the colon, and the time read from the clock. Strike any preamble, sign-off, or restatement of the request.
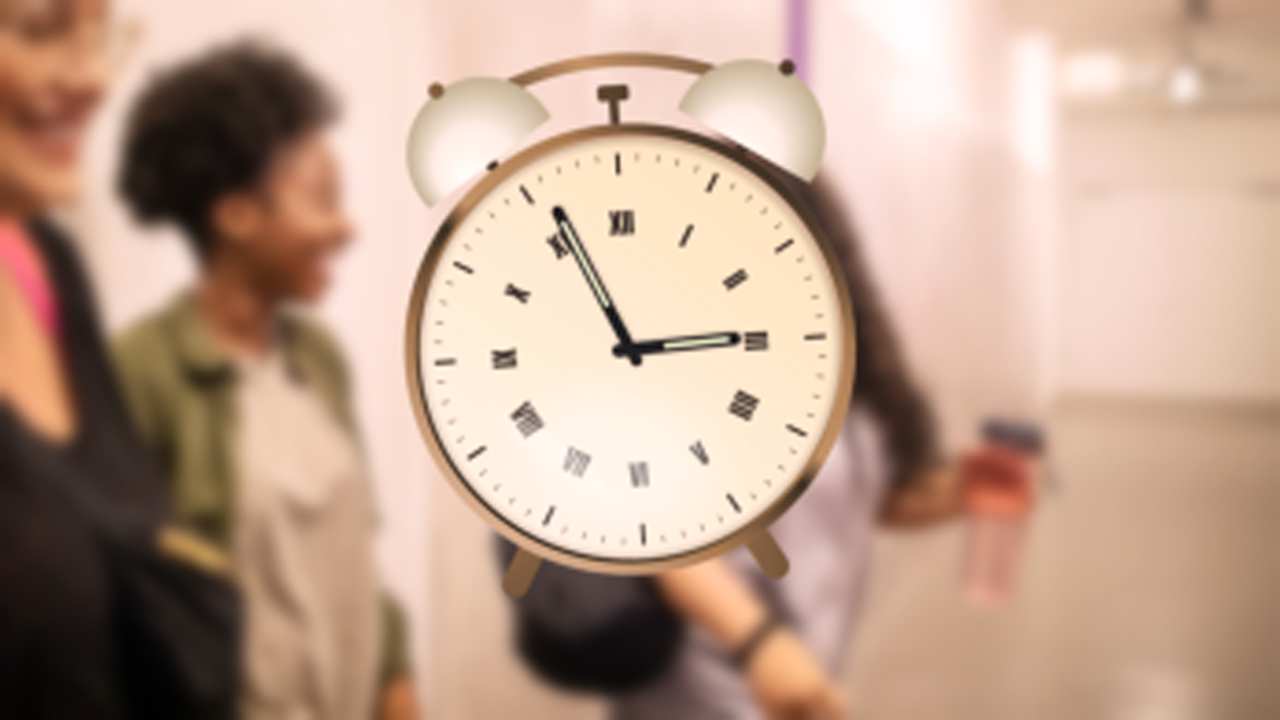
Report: 2:56
